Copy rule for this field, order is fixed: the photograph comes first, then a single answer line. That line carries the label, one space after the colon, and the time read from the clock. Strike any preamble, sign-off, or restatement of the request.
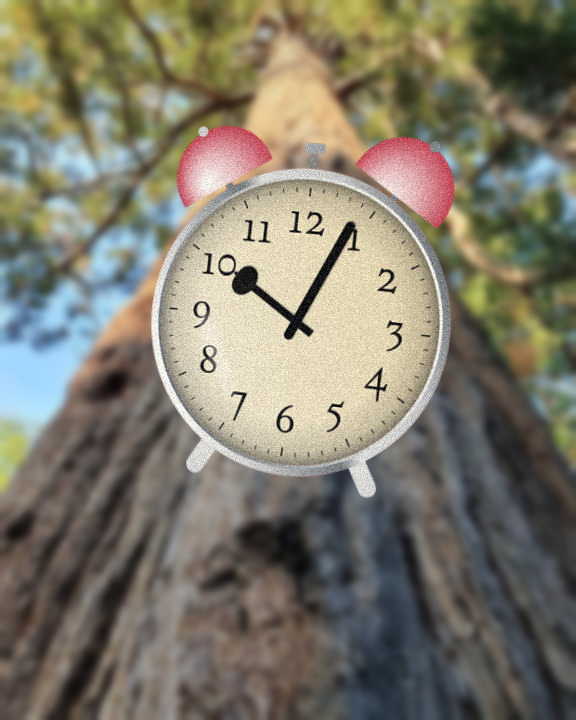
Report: 10:04
